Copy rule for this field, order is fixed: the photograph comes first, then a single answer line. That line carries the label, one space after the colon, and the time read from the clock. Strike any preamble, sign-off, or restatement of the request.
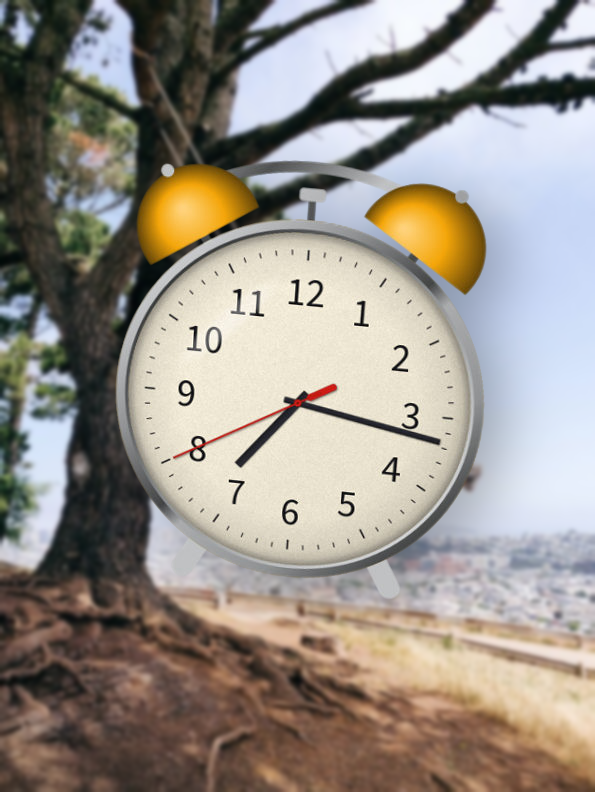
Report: 7:16:40
